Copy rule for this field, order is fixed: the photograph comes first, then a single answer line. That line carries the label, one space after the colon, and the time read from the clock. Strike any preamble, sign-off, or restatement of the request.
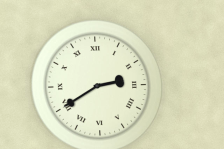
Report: 2:40
